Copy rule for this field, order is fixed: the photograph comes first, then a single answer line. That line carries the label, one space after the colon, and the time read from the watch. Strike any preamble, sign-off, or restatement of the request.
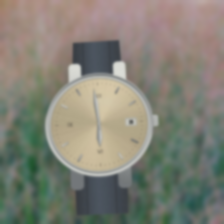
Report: 5:59
